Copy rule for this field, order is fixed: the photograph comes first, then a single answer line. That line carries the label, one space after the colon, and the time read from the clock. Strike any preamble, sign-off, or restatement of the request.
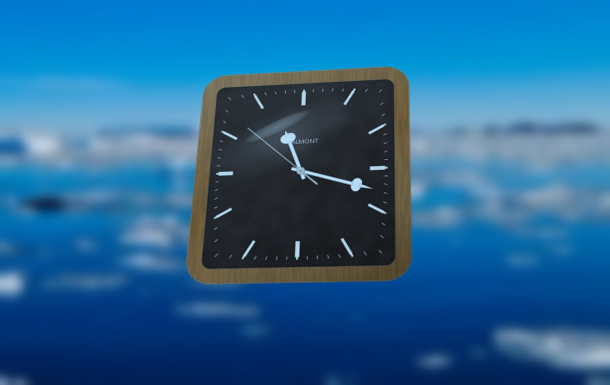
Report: 11:17:52
